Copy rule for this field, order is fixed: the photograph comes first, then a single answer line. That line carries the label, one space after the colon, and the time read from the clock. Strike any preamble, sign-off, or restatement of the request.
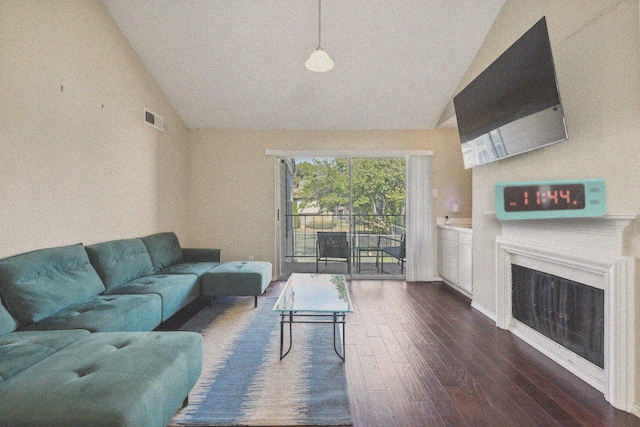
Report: 11:44
